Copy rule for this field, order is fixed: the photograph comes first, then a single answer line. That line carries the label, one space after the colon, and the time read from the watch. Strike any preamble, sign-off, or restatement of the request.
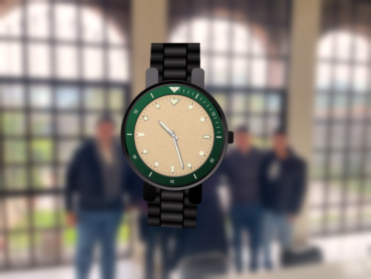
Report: 10:27
